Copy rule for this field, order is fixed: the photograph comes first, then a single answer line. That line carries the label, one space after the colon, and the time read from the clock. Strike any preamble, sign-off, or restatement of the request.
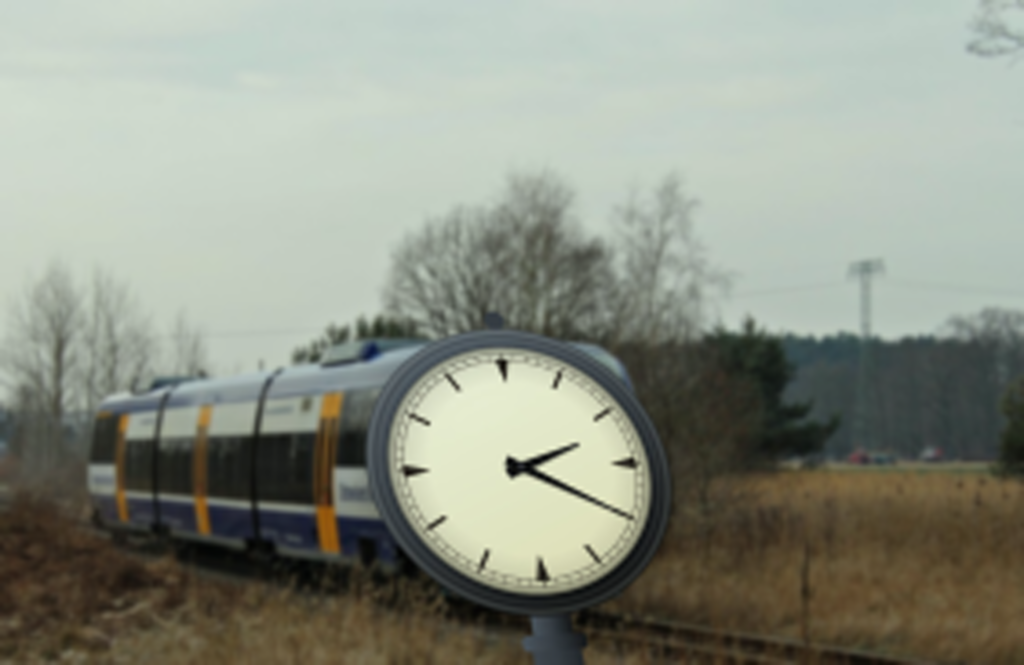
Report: 2:20
